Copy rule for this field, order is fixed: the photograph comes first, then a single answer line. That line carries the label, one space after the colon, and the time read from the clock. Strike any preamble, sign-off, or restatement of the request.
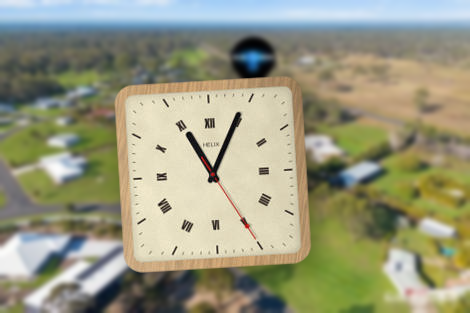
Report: 11:04:25
